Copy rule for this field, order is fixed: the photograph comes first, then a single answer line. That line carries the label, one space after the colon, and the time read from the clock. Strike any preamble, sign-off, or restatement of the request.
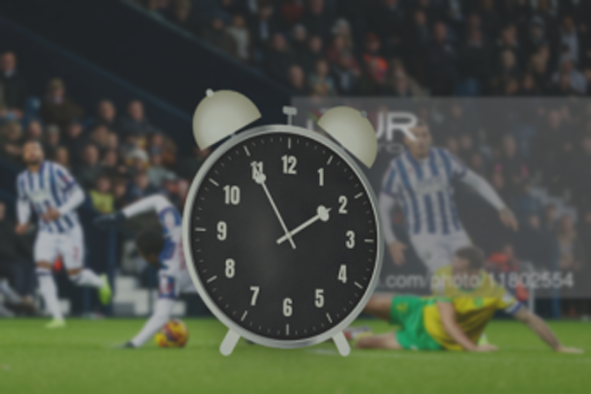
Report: 1:55
